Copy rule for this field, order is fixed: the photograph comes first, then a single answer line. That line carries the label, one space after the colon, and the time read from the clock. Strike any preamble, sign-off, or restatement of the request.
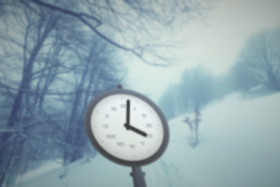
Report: 4:02
